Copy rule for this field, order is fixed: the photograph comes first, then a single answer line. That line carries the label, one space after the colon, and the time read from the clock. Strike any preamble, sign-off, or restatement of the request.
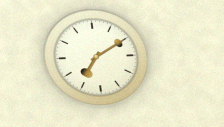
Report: 7:10
